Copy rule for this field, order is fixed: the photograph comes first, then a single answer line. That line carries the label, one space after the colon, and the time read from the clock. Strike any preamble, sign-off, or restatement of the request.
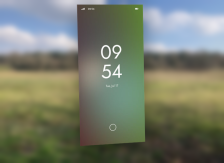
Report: 9:54
